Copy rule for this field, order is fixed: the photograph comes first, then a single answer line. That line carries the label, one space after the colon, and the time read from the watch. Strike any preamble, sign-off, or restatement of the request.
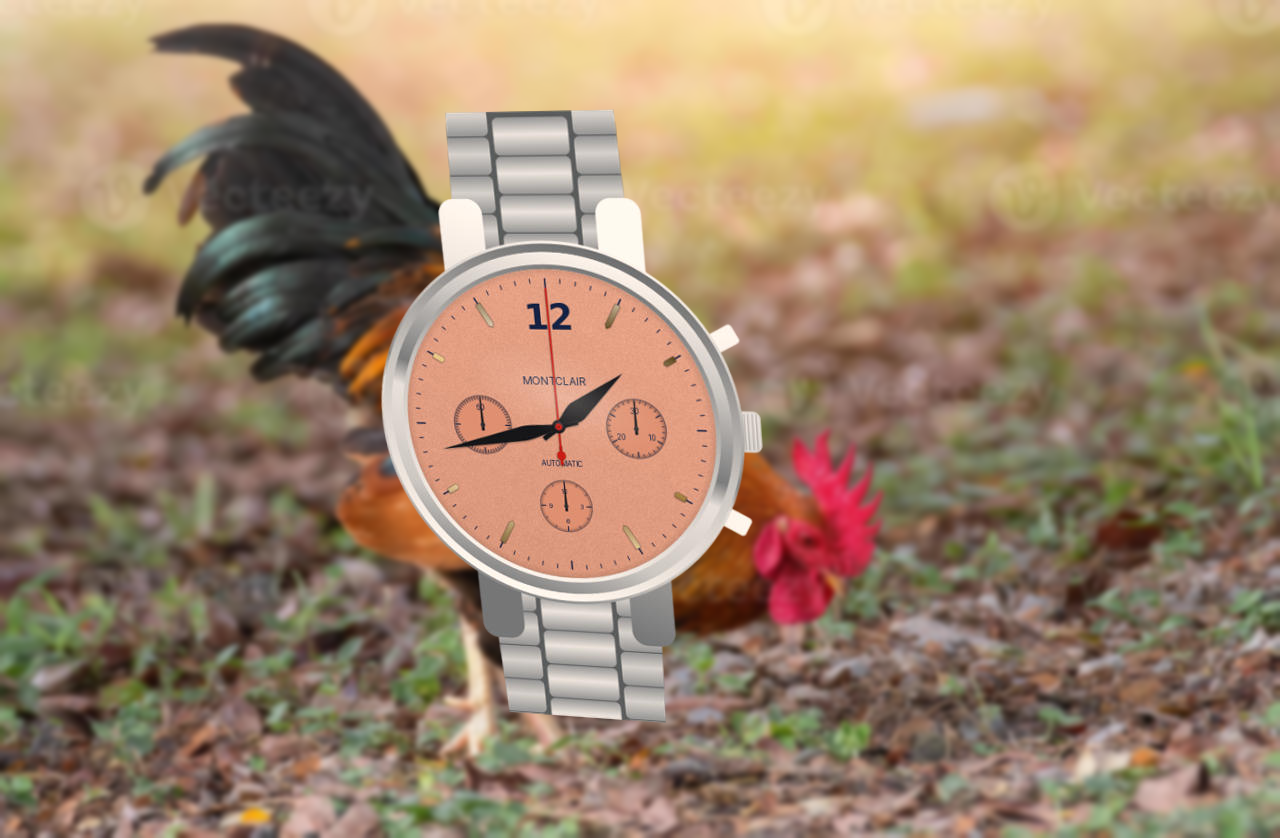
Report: 1:43
